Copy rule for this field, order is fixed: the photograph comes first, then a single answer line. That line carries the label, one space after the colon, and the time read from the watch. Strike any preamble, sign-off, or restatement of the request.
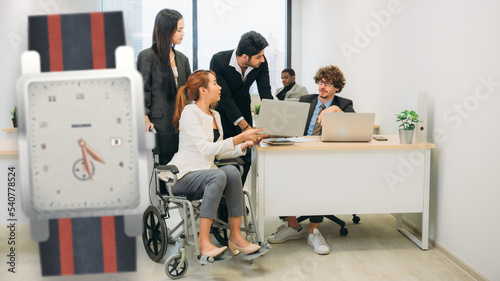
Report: 4:28
